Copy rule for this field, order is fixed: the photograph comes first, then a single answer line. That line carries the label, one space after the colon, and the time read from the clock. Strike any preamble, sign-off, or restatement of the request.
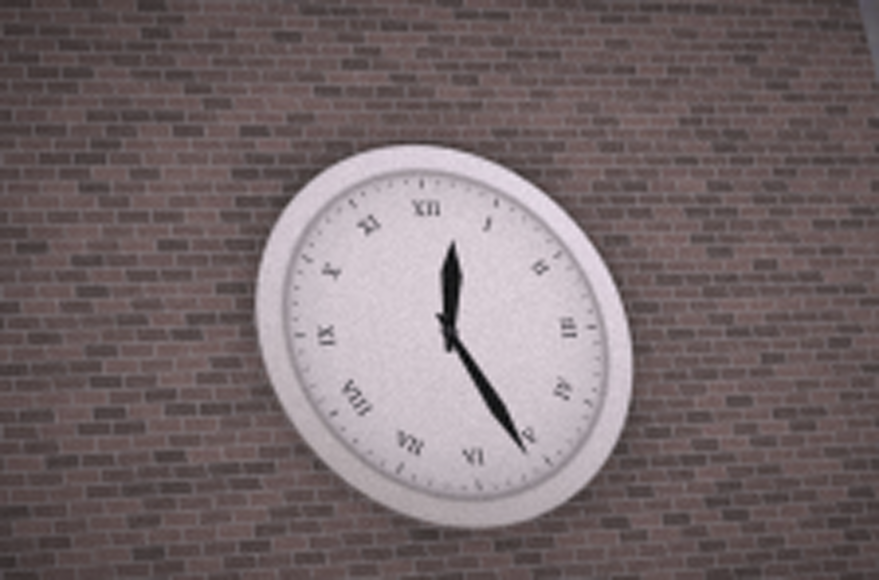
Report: 12:26
